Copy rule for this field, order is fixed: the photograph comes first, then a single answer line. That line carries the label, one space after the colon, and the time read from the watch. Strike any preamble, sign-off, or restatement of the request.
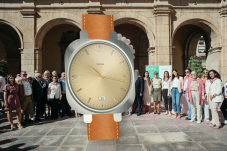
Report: 10:17
